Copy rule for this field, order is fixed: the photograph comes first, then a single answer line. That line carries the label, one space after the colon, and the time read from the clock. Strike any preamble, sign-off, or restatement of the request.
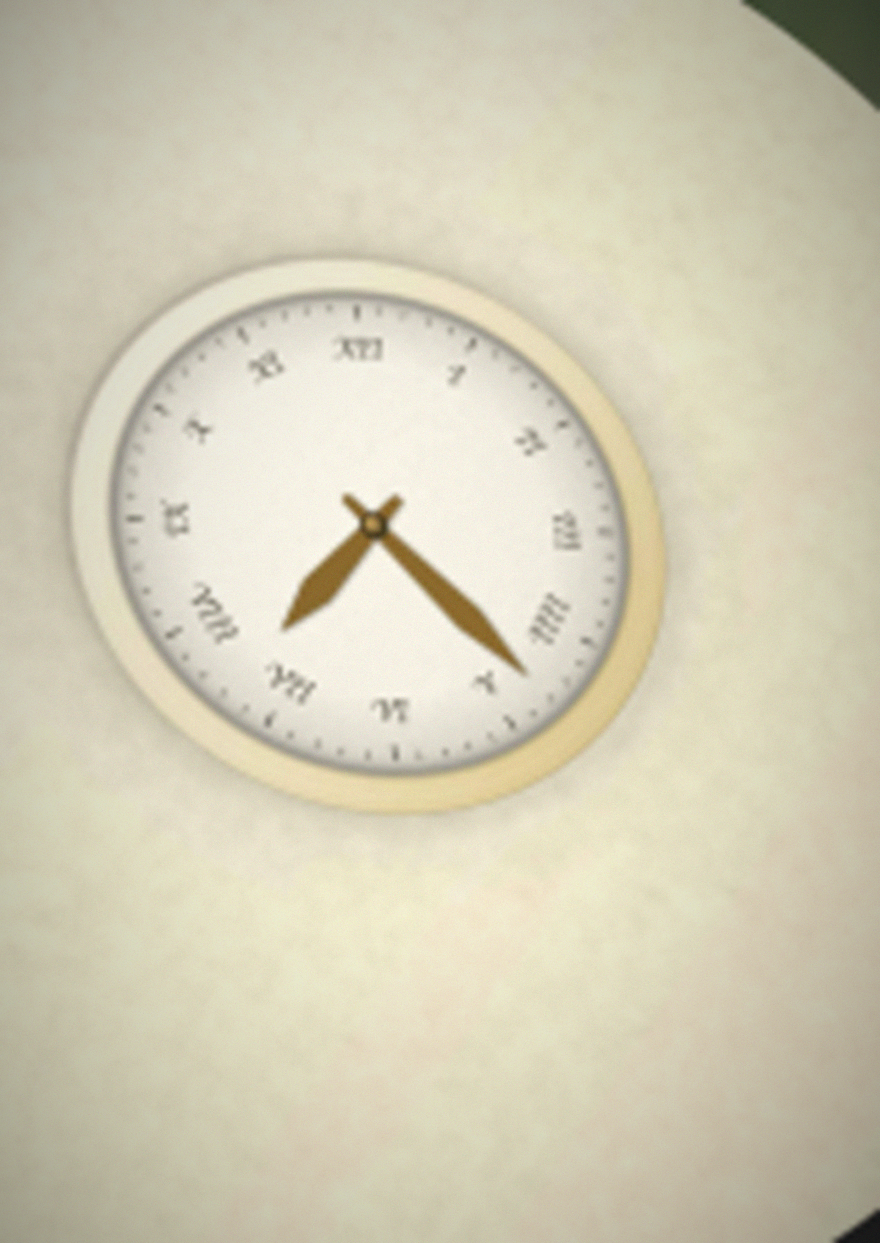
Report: 7:23
